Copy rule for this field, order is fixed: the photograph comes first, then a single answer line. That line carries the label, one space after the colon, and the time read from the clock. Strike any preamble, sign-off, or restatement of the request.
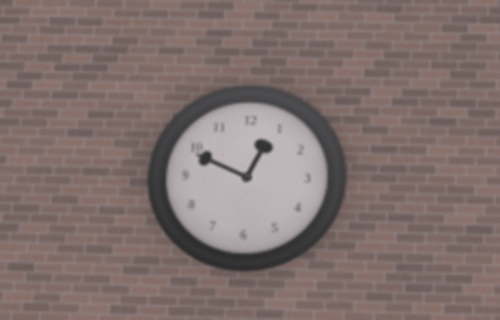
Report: 12:49
